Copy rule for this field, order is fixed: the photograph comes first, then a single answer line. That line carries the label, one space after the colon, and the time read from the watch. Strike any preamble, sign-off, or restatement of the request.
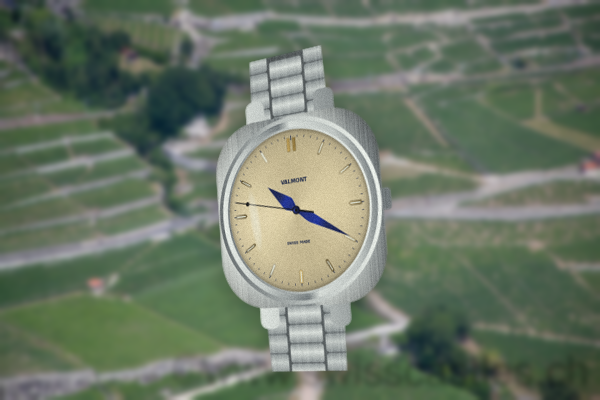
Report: 10:19:47
